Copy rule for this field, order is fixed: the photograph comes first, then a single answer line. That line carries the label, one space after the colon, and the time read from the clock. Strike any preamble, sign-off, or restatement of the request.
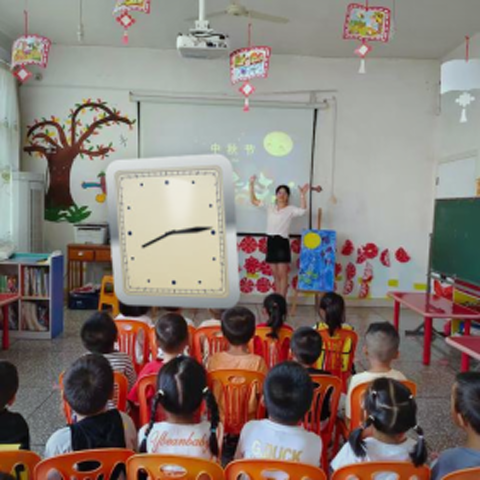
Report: 8:14
